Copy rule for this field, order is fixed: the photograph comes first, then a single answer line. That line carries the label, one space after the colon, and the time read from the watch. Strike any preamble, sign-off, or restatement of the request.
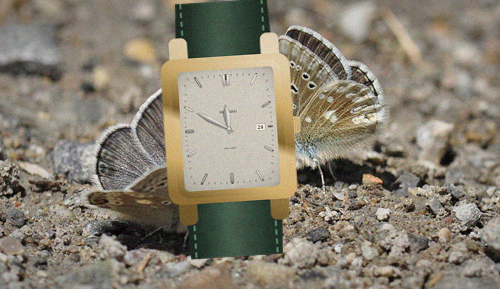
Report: 11:50
